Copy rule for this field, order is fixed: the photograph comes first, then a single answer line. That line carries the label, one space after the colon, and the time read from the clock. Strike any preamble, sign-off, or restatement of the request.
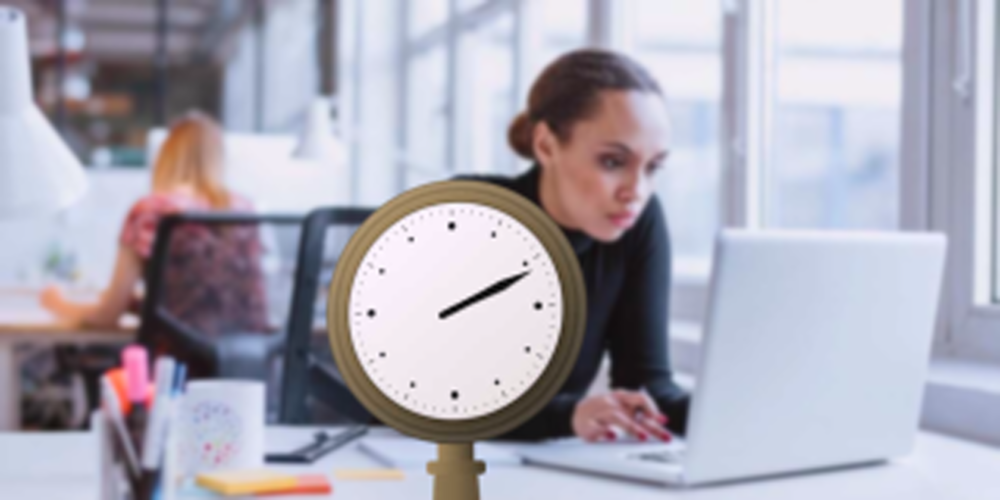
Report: 2:11
